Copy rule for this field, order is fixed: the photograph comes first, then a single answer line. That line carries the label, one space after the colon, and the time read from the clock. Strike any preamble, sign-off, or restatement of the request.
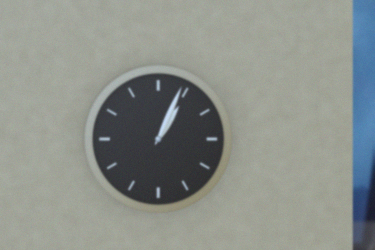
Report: 1:04
